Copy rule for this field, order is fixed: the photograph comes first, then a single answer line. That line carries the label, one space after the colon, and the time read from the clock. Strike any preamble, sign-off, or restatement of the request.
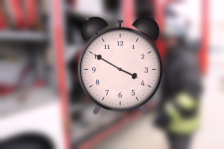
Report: 3:50
